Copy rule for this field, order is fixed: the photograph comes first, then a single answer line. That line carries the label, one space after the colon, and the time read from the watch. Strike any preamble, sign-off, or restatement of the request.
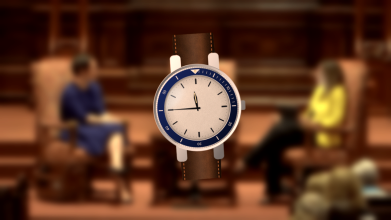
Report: 11:45
